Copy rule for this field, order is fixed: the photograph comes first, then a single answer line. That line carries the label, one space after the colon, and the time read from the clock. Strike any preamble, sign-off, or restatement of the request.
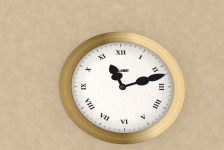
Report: 11:12
